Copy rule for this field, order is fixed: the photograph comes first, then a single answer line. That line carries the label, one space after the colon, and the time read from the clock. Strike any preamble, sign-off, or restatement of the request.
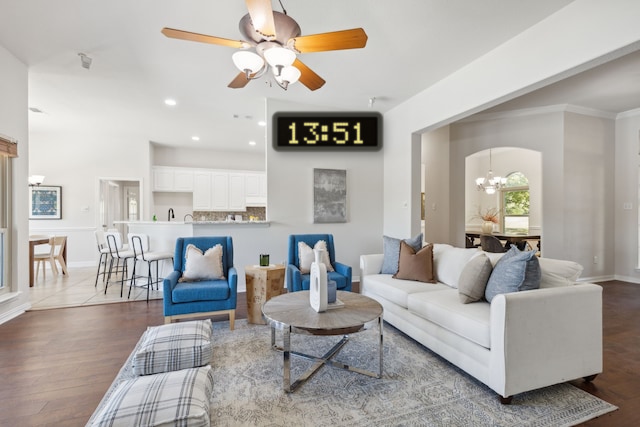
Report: 13:51
